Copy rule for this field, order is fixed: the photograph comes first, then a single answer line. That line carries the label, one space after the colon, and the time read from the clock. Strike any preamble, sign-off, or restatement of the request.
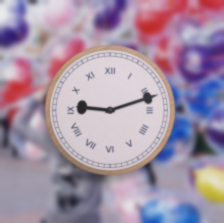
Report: 9:12
